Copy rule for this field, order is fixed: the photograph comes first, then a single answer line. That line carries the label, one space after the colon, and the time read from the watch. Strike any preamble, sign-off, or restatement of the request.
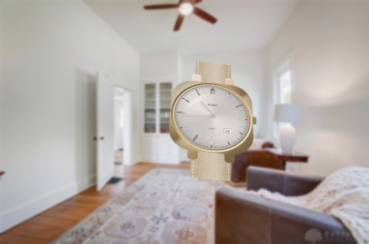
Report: 10:44
